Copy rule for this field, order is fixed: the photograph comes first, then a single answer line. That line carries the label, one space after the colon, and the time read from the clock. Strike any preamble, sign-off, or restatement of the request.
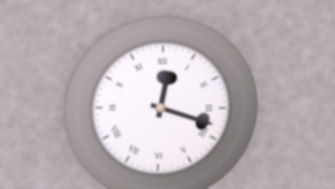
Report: 12:18
